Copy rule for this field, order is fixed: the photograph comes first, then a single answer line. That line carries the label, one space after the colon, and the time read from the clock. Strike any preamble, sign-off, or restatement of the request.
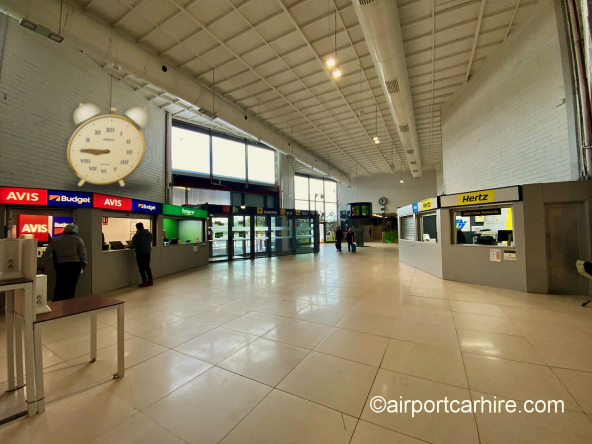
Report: 8:45
